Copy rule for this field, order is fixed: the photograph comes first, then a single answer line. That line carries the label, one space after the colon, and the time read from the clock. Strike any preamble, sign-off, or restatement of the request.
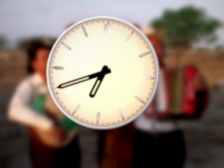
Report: 6:41
